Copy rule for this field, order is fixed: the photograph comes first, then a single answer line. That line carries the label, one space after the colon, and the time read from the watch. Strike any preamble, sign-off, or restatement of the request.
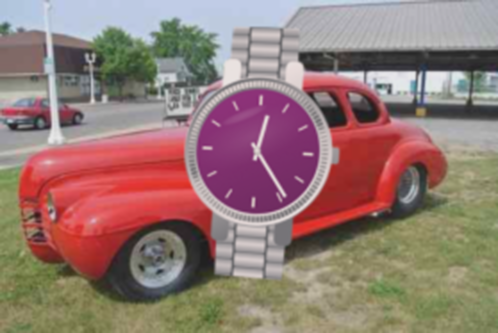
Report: 12:24
